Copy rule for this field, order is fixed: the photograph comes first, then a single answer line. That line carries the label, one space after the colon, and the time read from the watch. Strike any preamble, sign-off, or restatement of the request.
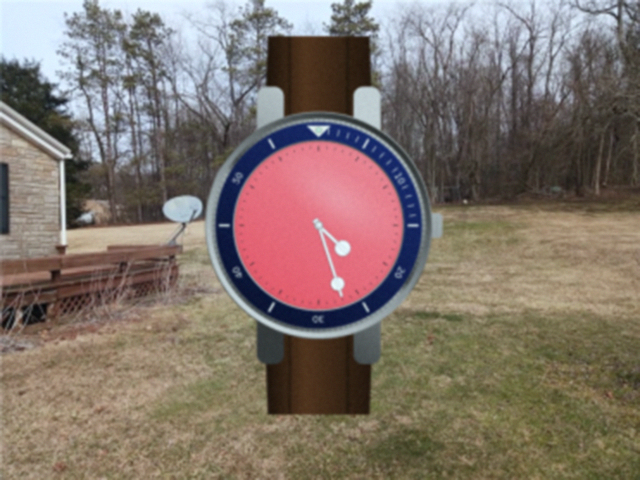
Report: 4:27
